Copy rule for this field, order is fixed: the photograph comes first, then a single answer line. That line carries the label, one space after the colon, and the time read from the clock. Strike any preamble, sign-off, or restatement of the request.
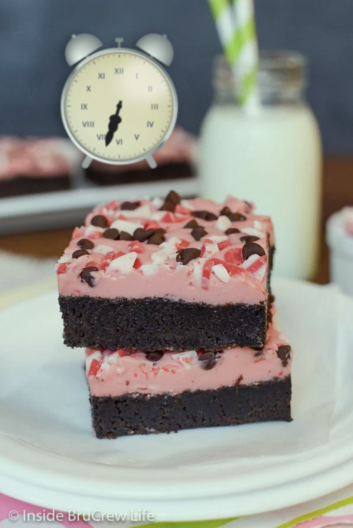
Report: 6:33
